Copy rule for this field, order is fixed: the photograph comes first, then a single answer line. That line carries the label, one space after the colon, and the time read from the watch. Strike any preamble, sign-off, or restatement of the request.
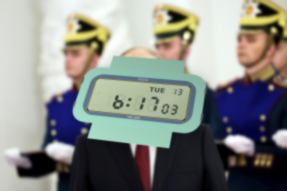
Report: 6:17:03
